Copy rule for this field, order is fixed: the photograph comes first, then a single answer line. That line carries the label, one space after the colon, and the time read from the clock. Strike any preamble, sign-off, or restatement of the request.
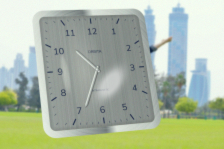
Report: 10:34
